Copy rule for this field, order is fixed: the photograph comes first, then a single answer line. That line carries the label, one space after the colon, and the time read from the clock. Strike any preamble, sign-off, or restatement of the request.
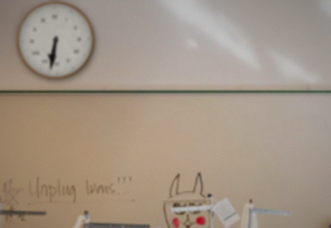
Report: 6:32
